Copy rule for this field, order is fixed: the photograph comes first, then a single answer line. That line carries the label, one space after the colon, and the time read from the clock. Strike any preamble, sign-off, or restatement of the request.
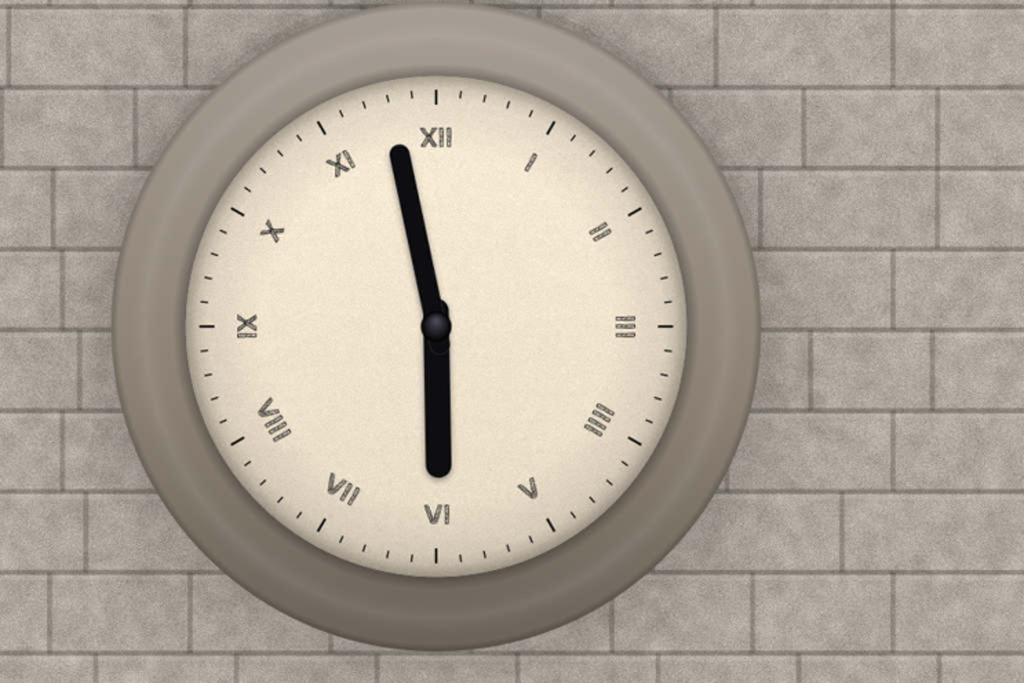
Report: 5:58
